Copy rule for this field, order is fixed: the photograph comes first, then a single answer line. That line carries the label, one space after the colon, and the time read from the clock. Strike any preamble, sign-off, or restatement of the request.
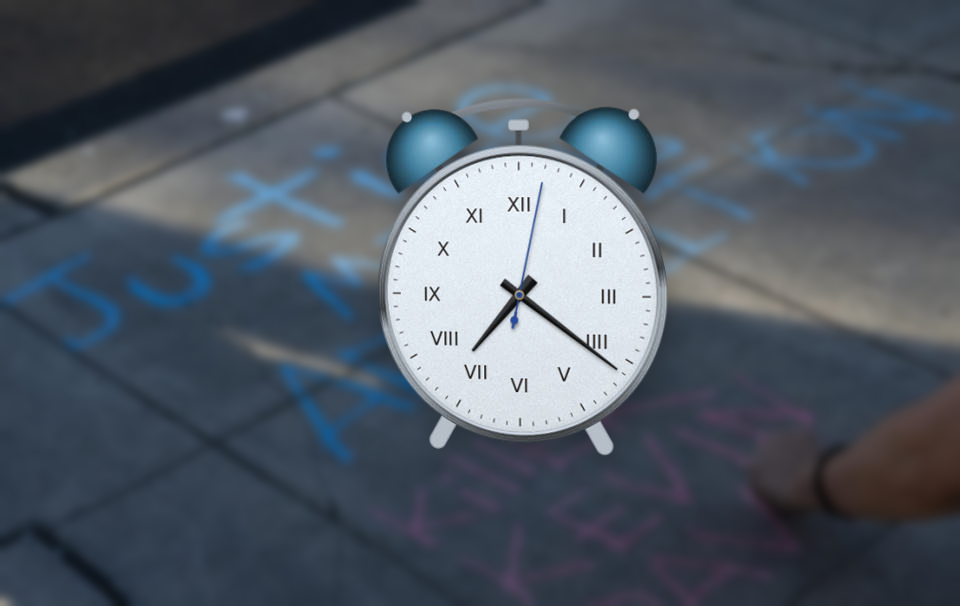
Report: 7:21:02
